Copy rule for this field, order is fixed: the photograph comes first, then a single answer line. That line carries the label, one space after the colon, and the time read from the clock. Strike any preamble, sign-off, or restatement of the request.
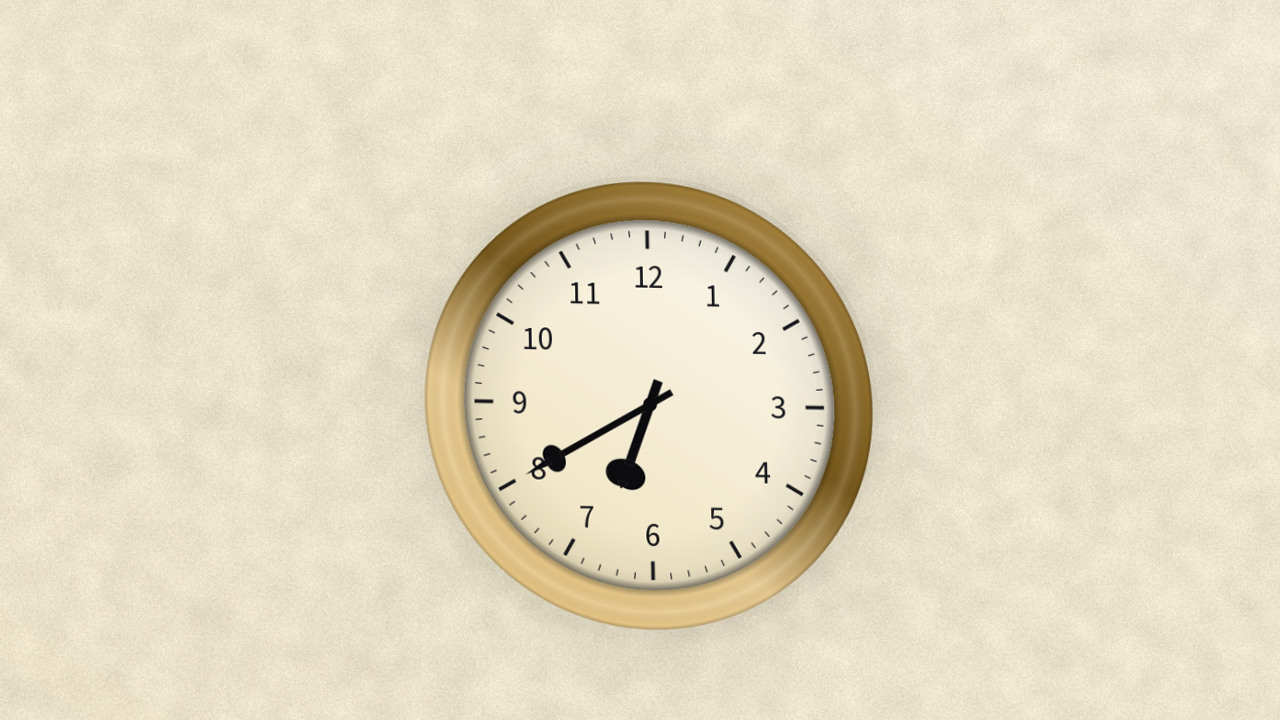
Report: 6:40
